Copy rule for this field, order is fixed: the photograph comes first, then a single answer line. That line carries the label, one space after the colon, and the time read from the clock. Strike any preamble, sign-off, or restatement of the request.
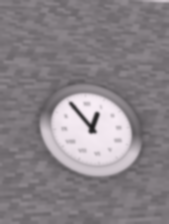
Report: 12:55
